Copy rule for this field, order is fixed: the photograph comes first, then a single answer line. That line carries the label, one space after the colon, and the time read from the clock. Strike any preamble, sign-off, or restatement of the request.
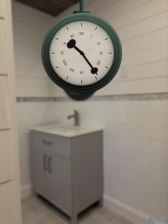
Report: 10:24
